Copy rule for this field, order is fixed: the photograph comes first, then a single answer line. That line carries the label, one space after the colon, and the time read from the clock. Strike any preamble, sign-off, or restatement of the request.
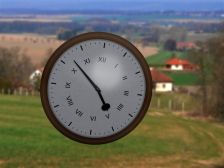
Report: 4:52
